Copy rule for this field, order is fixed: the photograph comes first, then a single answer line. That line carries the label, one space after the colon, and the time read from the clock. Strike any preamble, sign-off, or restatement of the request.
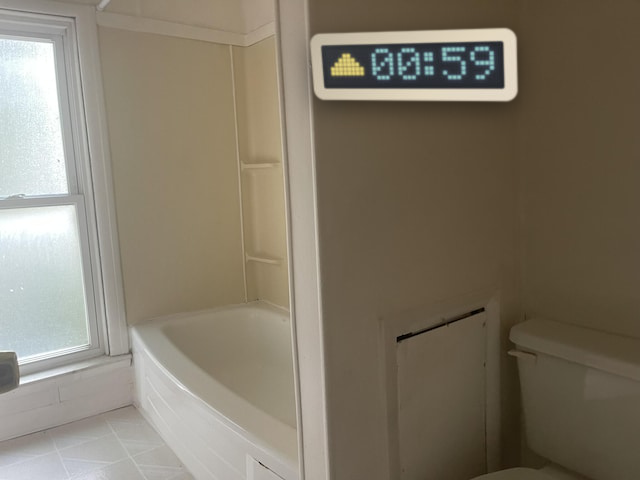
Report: 0:59
